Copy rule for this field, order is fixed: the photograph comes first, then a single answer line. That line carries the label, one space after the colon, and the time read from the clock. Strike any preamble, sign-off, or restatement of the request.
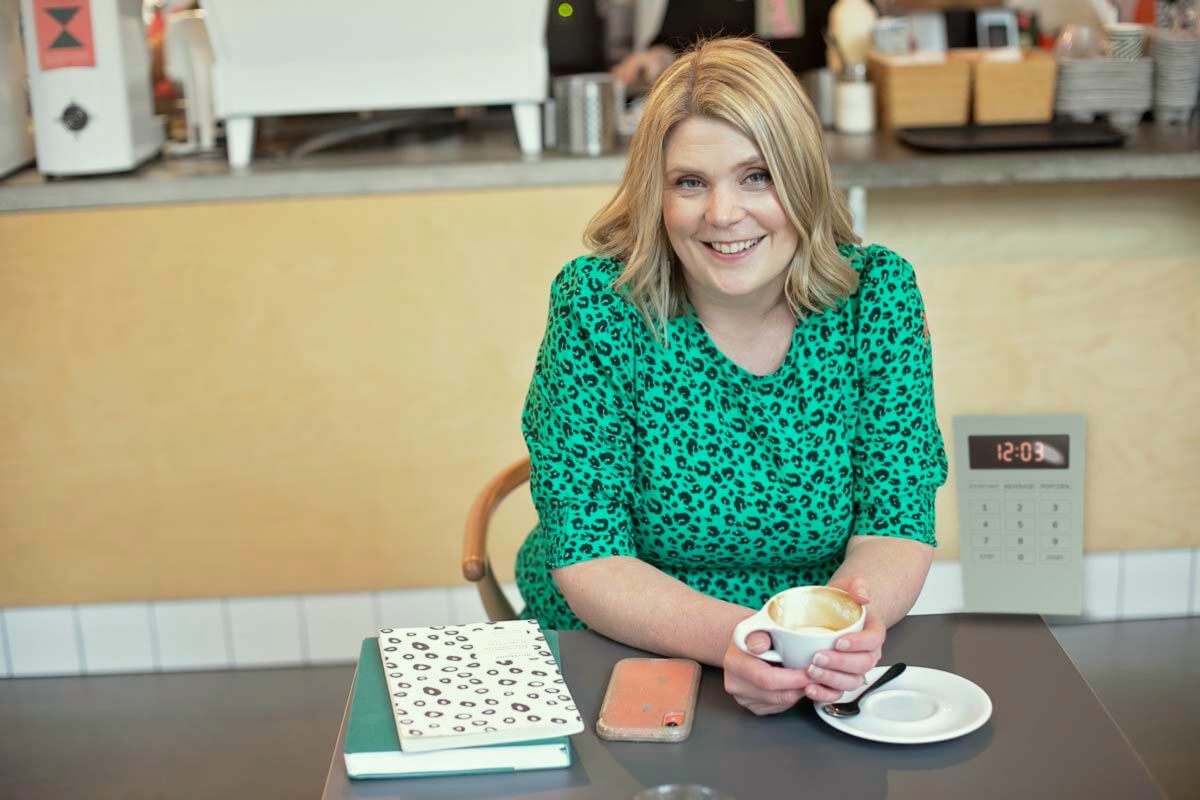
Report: 12:03
